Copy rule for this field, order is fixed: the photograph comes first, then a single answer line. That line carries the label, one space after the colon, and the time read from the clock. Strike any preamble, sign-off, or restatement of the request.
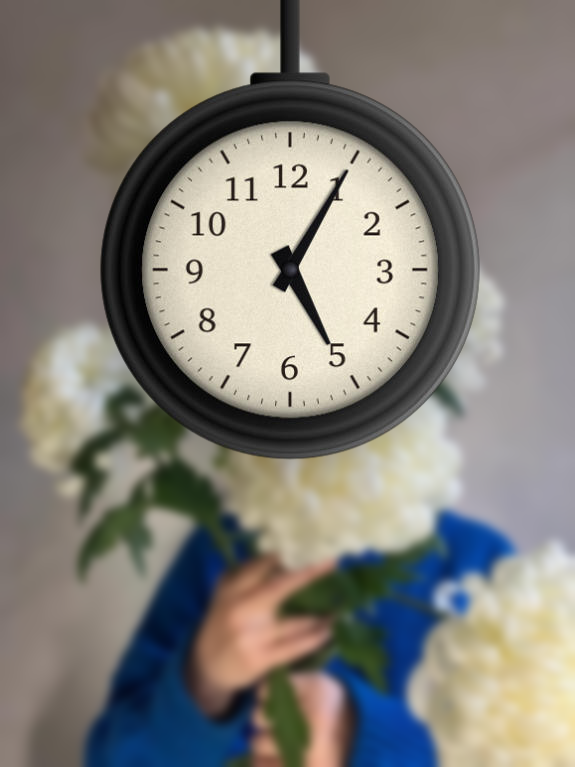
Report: 5:05
